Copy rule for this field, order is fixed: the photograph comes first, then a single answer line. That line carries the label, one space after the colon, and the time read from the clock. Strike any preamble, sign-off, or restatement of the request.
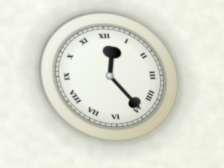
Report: 12:24
